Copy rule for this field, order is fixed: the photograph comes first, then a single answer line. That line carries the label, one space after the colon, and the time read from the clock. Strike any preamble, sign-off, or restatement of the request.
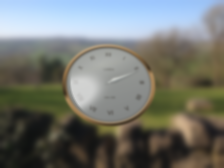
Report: 2:11
